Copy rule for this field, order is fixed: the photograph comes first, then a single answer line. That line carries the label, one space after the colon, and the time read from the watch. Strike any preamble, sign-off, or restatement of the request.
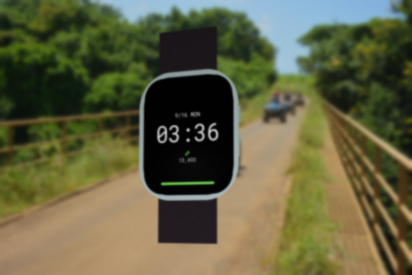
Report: 3:36
